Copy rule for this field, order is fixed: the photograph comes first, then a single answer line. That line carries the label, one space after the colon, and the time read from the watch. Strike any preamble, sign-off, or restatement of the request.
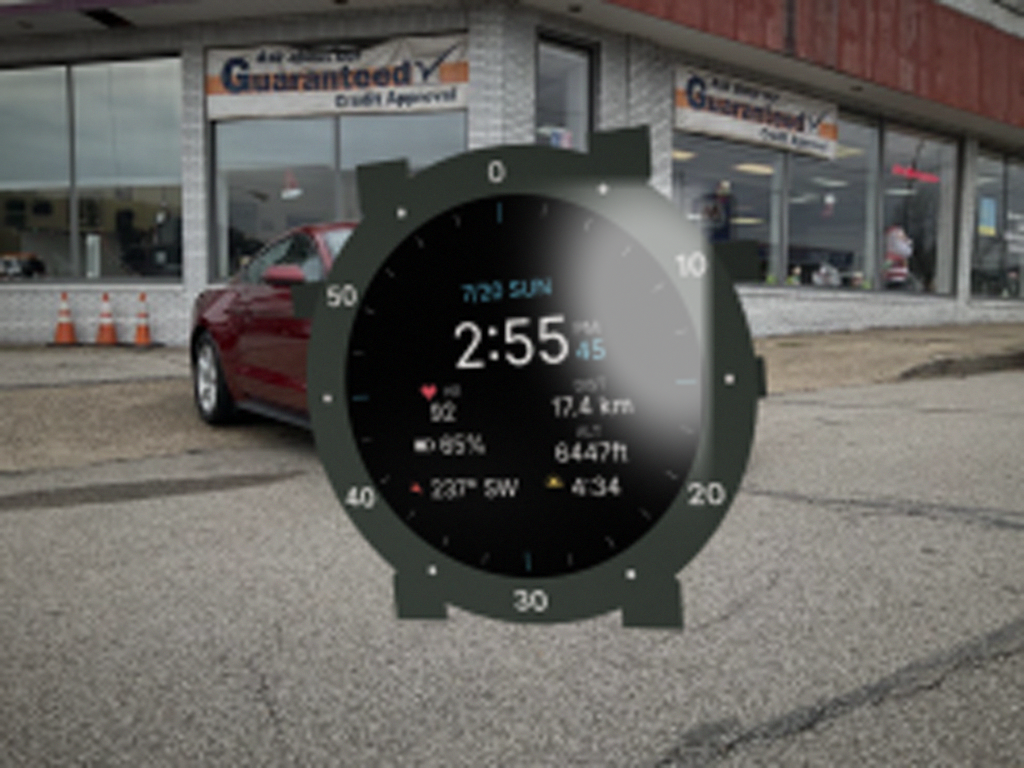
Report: 2:55
